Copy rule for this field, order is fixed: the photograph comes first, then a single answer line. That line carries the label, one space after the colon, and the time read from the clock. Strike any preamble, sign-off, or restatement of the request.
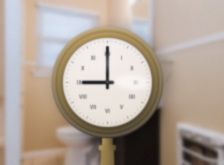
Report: 9:00
